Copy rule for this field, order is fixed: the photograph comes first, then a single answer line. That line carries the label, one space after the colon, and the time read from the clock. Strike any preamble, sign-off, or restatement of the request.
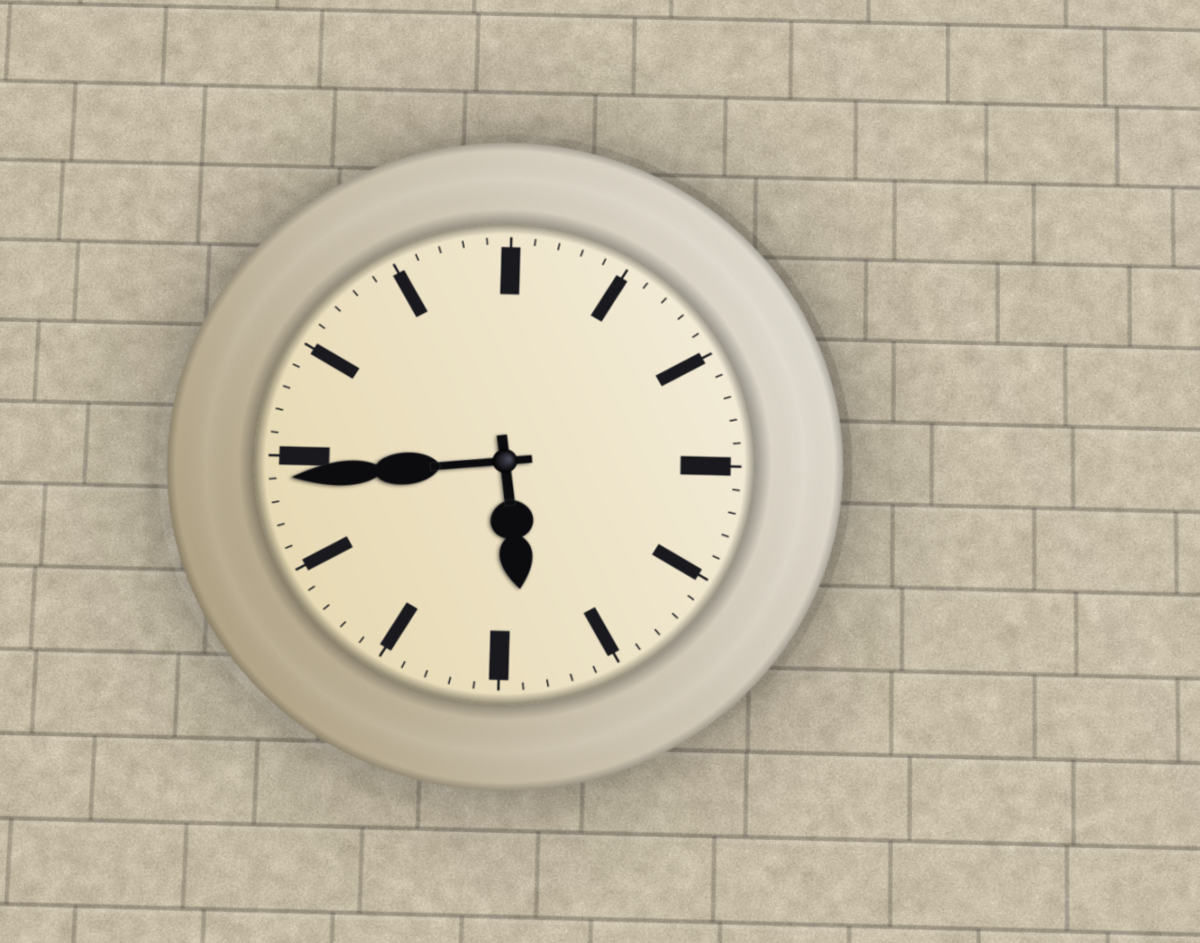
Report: 5:44
